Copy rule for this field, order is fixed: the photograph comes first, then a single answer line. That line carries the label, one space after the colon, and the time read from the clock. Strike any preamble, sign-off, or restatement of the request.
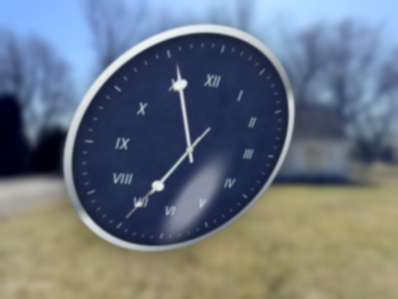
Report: 6:55:35
